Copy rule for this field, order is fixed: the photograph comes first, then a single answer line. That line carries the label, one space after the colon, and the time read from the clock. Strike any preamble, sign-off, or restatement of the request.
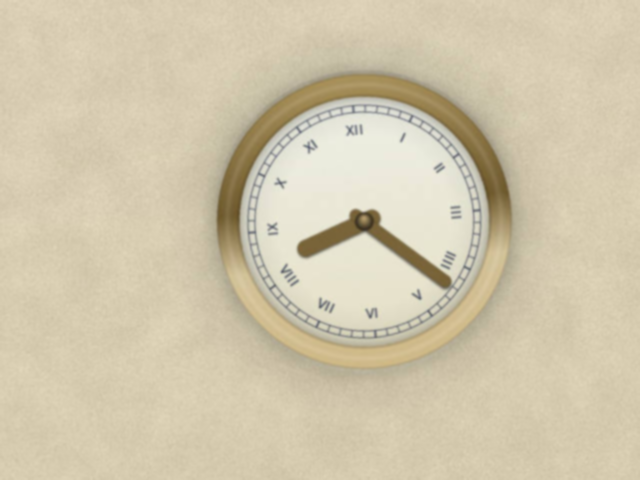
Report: 8:22
